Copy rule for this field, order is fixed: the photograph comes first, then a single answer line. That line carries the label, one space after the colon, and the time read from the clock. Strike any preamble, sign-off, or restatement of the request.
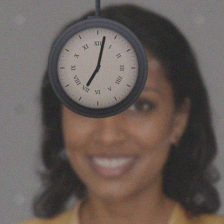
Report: 7:02
